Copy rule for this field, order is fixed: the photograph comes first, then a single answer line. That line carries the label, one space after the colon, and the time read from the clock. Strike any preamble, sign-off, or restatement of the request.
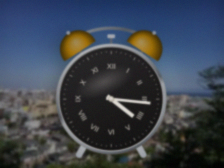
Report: 4:16
